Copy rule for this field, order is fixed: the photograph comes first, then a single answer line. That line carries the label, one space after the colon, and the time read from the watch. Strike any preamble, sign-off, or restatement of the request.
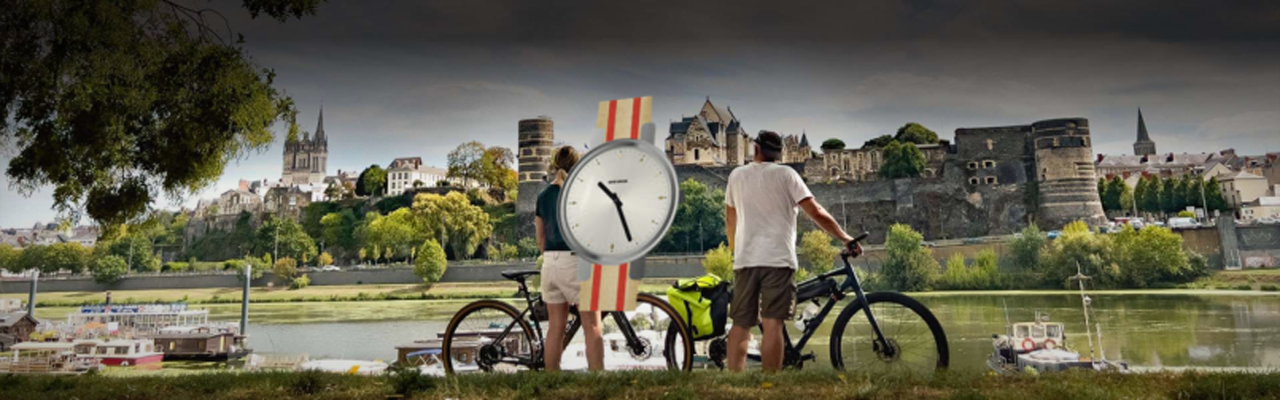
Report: 10:26
